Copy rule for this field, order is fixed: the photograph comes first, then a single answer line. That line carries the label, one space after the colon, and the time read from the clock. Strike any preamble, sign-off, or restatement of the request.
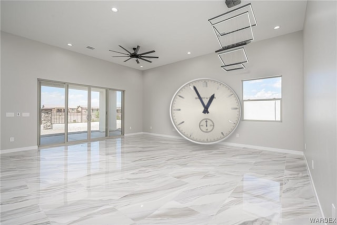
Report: 12:56
